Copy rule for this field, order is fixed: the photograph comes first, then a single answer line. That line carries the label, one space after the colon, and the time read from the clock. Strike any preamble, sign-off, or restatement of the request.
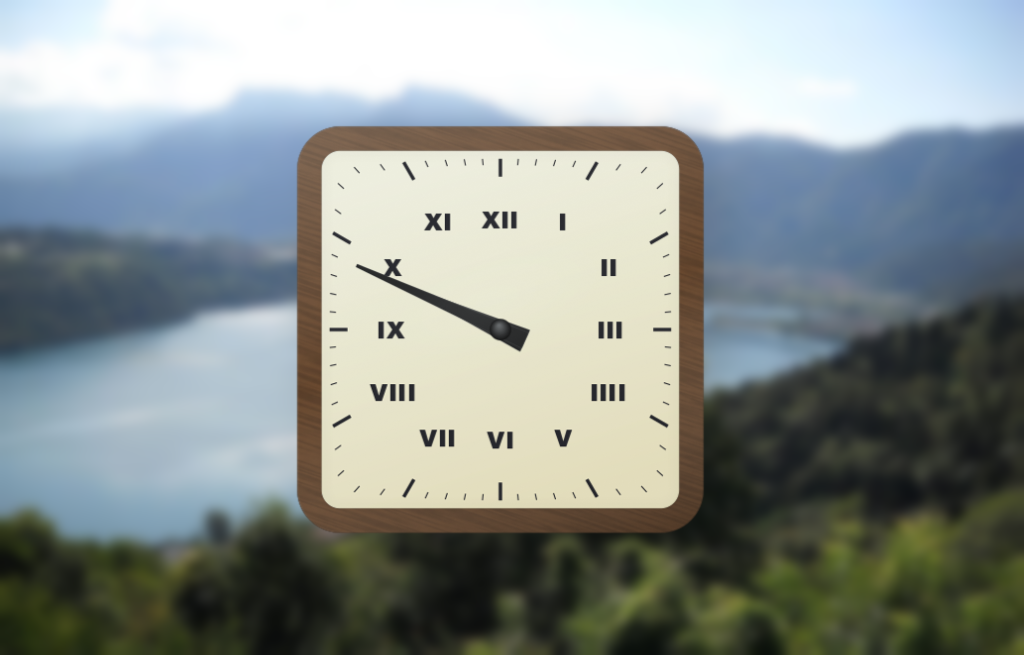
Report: 9:49
